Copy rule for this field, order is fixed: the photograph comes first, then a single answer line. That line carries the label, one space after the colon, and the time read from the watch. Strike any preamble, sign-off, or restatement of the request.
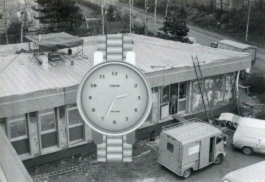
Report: 2:34
